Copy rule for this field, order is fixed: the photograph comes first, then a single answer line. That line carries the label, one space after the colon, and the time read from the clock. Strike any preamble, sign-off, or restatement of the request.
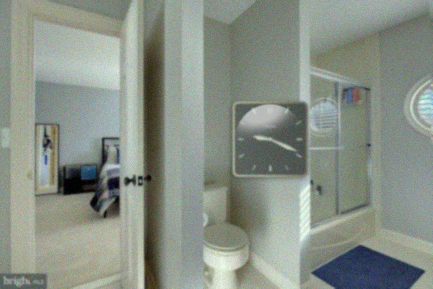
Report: 9:19
